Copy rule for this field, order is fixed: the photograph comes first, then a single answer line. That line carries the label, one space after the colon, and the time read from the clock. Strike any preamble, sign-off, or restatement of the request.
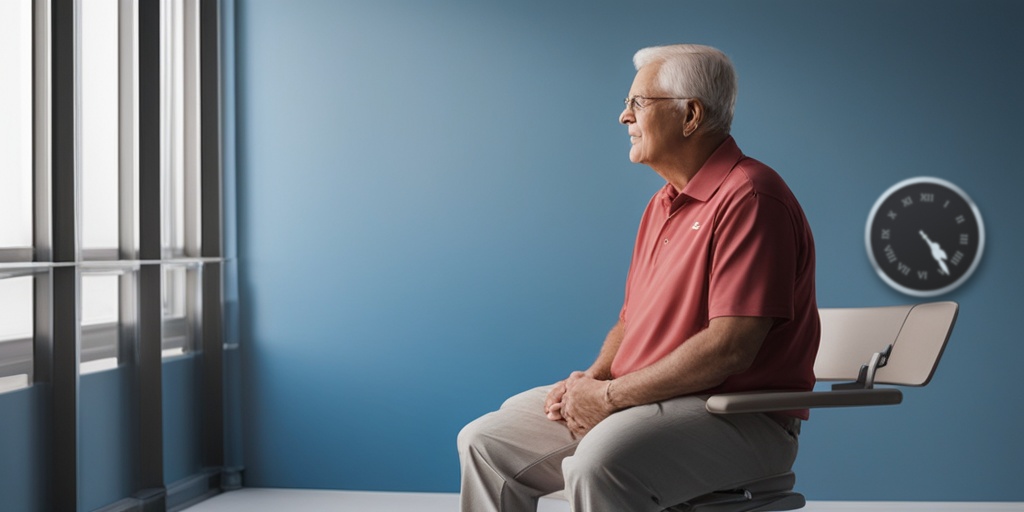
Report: 4:24
